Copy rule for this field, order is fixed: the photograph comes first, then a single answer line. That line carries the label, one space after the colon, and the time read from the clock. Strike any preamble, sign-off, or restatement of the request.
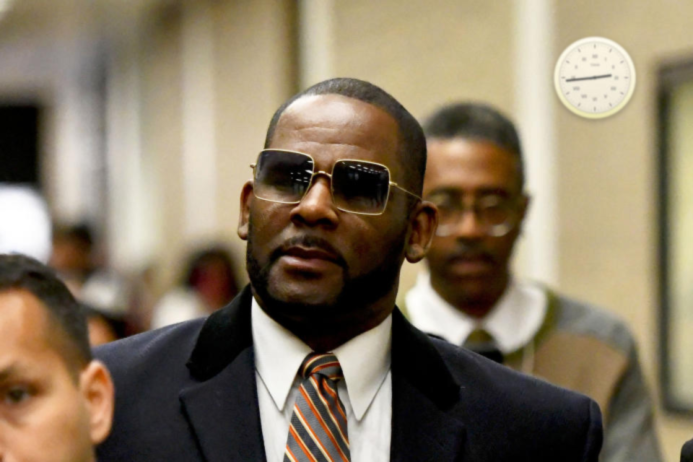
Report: 2:44
